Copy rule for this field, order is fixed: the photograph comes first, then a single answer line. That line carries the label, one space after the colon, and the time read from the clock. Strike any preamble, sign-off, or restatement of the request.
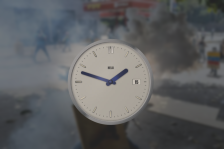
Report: 1:48
